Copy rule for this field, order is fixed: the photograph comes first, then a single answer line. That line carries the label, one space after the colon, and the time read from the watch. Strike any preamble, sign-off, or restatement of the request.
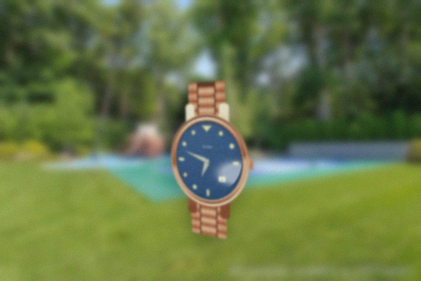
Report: 6:48
